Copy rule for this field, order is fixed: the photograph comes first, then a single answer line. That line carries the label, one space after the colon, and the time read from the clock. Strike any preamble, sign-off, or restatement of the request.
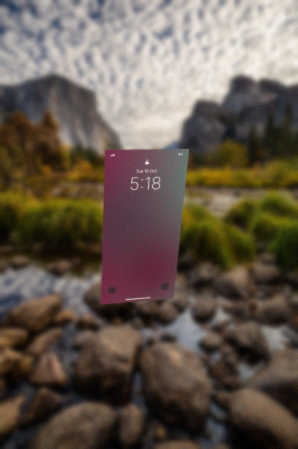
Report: 5:18
